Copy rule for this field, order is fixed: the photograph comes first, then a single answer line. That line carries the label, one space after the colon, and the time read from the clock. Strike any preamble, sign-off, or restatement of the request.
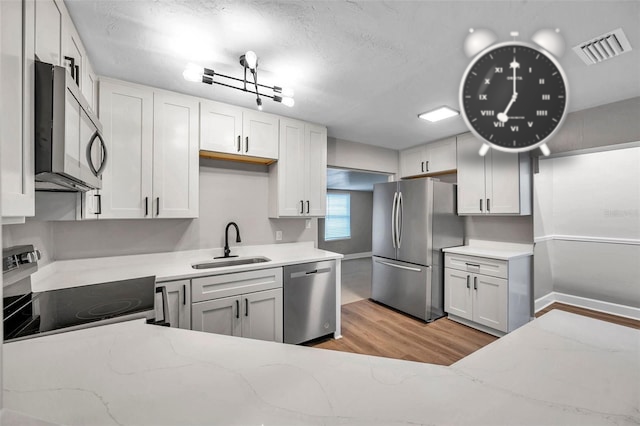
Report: 7:00
